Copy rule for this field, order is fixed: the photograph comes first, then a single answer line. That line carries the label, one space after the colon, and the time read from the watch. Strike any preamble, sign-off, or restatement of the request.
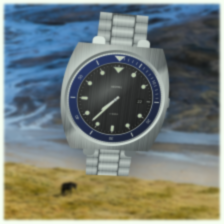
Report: 7:37
